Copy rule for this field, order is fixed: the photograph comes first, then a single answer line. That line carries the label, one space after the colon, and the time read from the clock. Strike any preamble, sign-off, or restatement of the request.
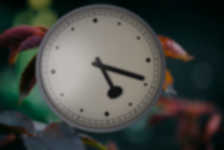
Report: 5:19
